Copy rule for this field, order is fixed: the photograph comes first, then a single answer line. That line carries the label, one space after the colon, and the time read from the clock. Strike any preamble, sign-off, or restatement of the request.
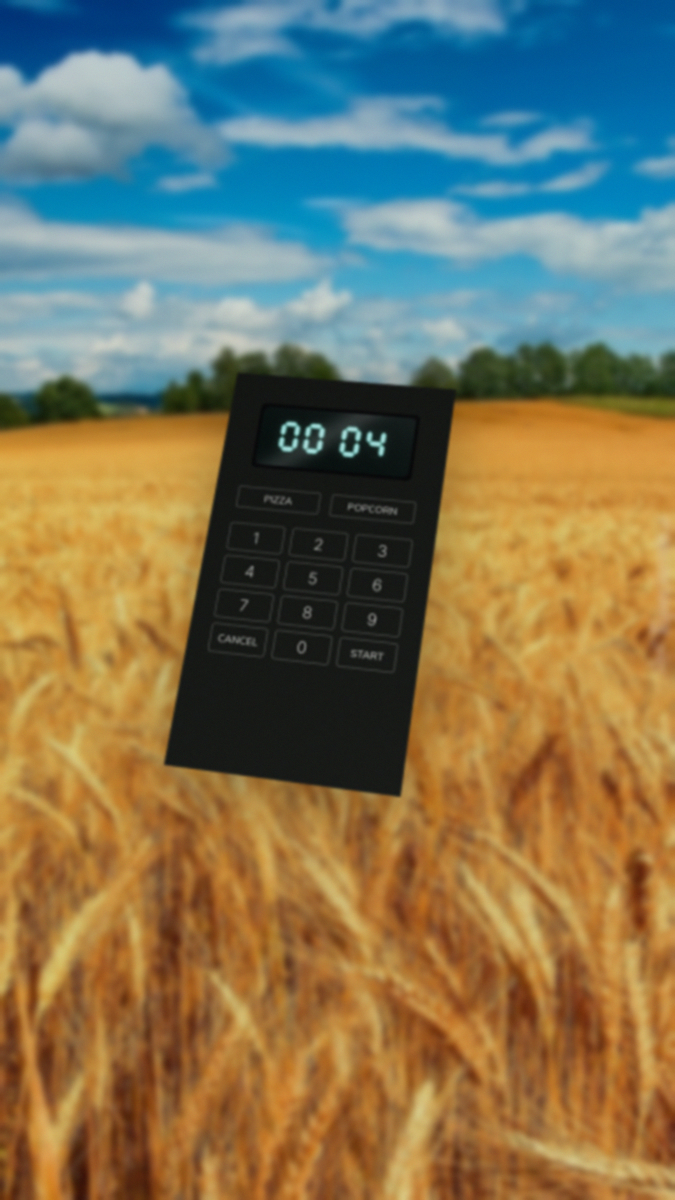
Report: 0:04
